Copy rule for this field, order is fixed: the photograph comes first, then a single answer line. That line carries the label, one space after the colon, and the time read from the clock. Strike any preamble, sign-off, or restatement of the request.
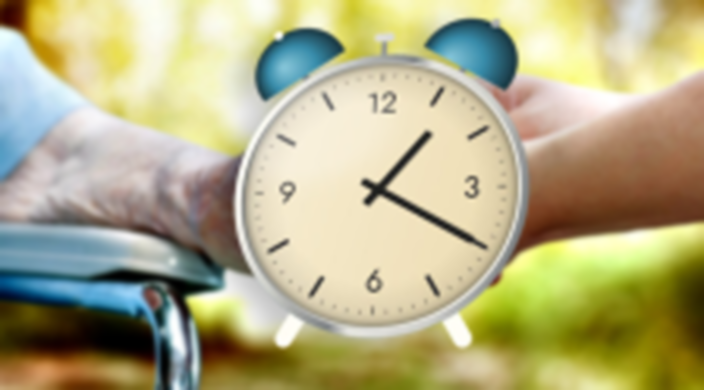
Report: 1:20
